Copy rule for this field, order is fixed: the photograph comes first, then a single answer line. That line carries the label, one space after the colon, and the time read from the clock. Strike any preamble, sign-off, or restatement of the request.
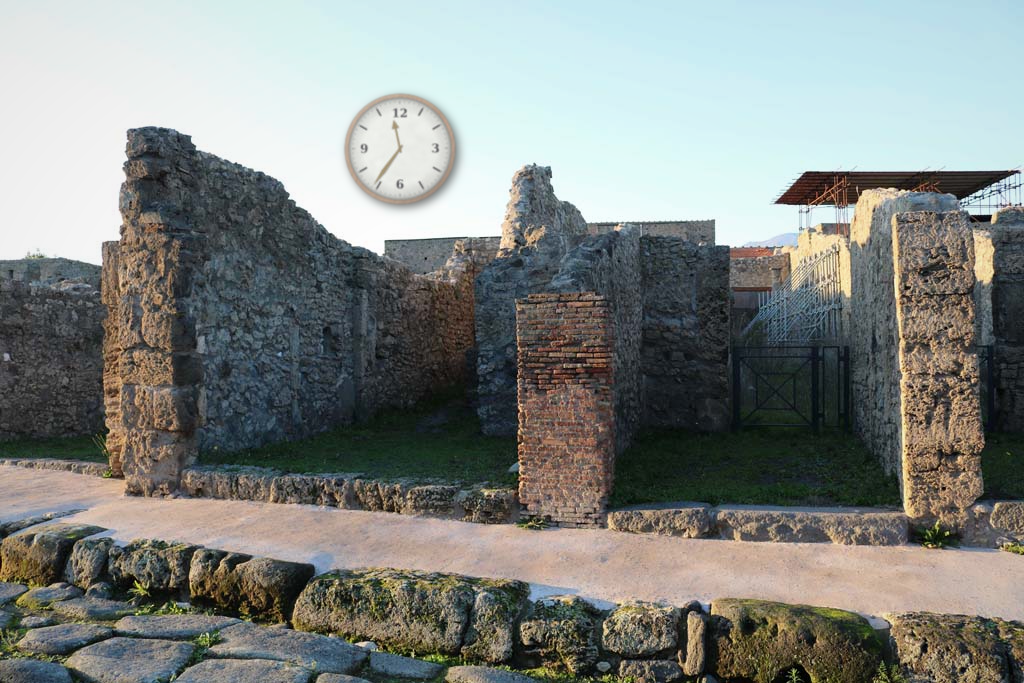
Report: 11:36
